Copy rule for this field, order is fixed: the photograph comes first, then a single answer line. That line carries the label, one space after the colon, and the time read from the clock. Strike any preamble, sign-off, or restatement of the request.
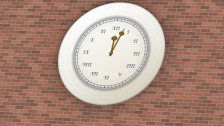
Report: 12:03
